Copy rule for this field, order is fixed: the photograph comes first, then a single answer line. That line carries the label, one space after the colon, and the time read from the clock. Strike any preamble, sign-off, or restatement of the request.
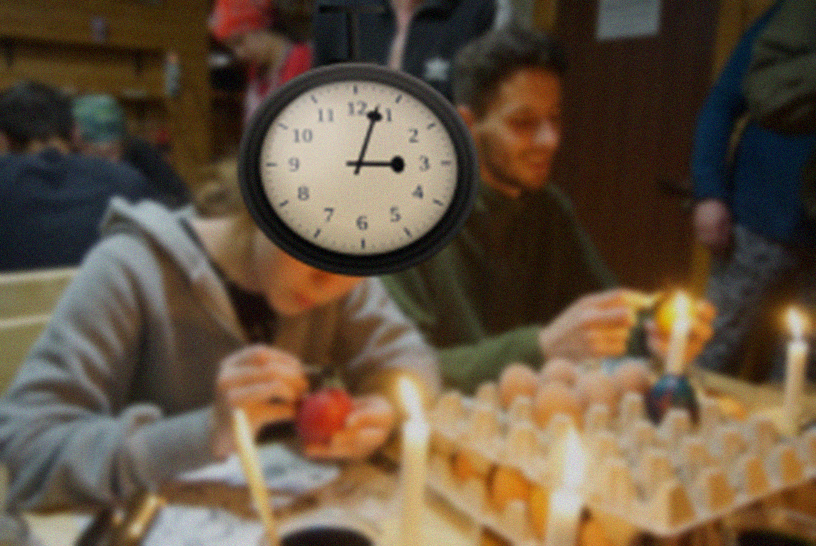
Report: 3:03
